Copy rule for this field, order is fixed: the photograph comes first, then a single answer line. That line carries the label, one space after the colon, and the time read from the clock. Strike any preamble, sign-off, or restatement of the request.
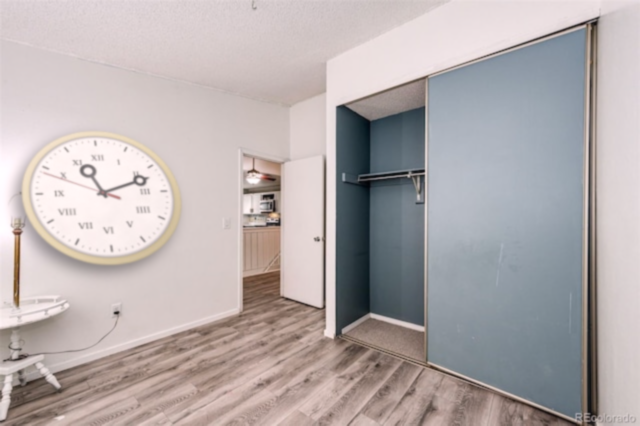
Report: 11:11:49
